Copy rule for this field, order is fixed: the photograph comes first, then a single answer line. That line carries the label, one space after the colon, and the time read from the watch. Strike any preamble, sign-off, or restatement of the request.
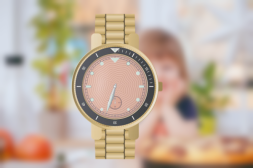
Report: 6:33
